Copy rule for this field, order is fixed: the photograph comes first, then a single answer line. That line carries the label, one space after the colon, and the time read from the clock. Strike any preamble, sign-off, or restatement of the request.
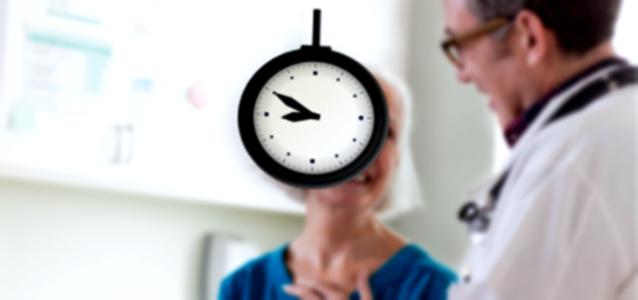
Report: 8:50
